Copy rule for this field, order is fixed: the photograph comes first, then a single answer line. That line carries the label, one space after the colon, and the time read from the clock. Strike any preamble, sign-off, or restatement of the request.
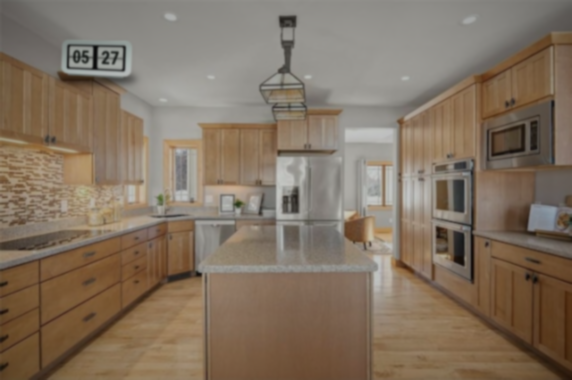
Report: 5:27
